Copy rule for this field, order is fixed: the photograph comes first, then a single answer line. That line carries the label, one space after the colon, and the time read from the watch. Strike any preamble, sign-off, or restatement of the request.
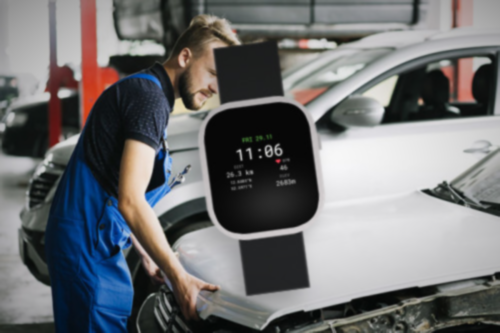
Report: 11:06
